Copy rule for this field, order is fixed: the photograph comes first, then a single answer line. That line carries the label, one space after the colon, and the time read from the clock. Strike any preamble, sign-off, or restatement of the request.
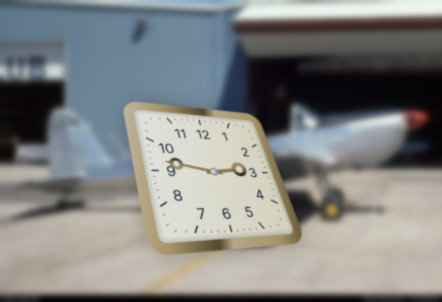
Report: 2:47
